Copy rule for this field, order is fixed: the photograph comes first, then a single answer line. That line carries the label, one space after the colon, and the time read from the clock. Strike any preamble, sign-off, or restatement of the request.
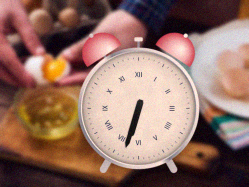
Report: 6:33
